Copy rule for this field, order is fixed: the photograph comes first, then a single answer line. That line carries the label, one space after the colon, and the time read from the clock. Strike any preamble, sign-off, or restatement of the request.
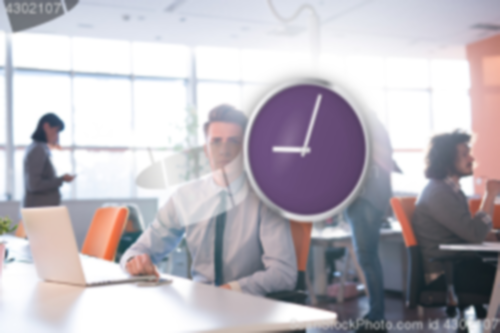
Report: 9:03
